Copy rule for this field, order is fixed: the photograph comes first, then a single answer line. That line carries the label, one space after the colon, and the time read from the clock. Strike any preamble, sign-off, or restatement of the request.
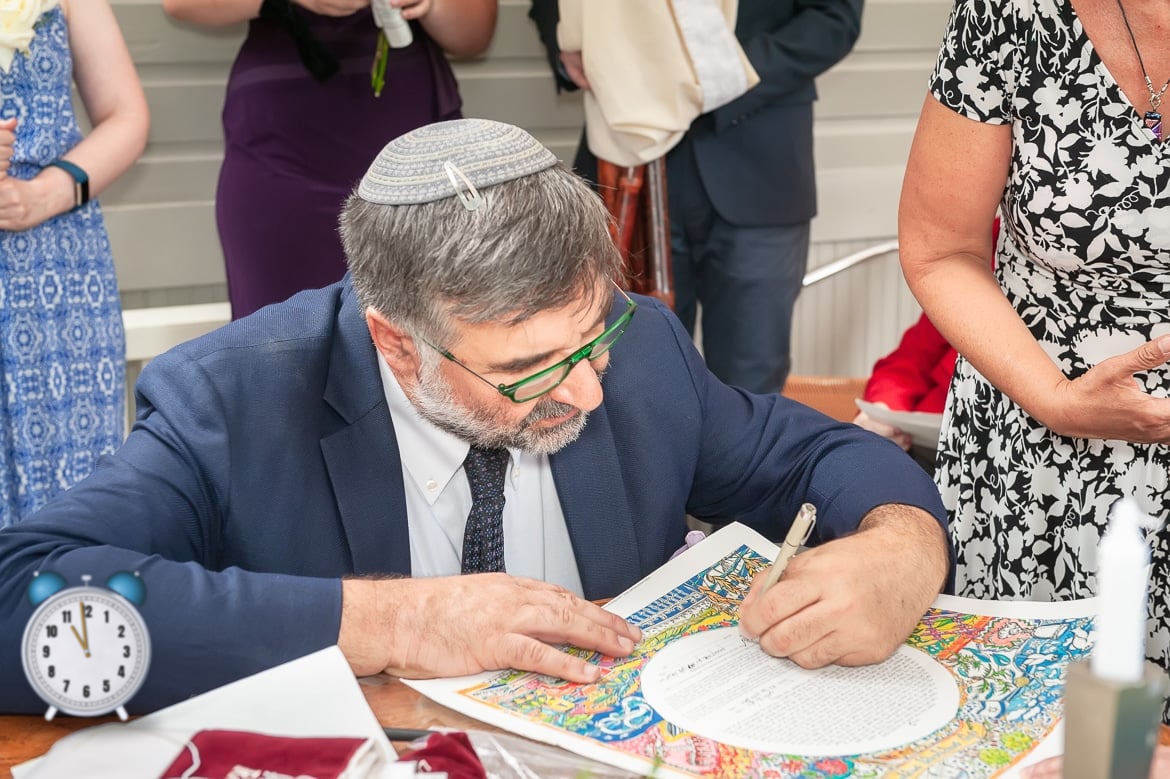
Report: 10:59
